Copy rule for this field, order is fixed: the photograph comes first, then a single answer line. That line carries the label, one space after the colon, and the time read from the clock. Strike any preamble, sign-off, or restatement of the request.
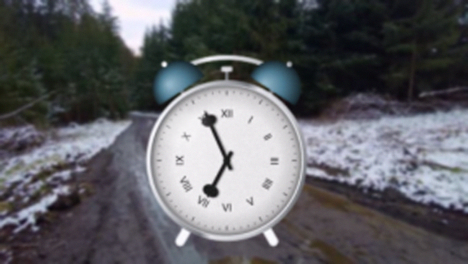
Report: 6:56
